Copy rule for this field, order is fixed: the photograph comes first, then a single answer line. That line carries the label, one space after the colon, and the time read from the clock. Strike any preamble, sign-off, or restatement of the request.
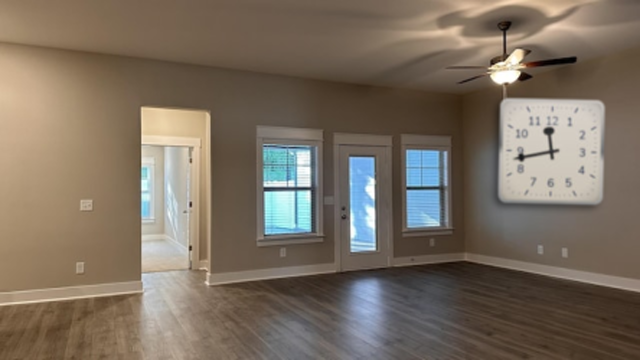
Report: 11:43
